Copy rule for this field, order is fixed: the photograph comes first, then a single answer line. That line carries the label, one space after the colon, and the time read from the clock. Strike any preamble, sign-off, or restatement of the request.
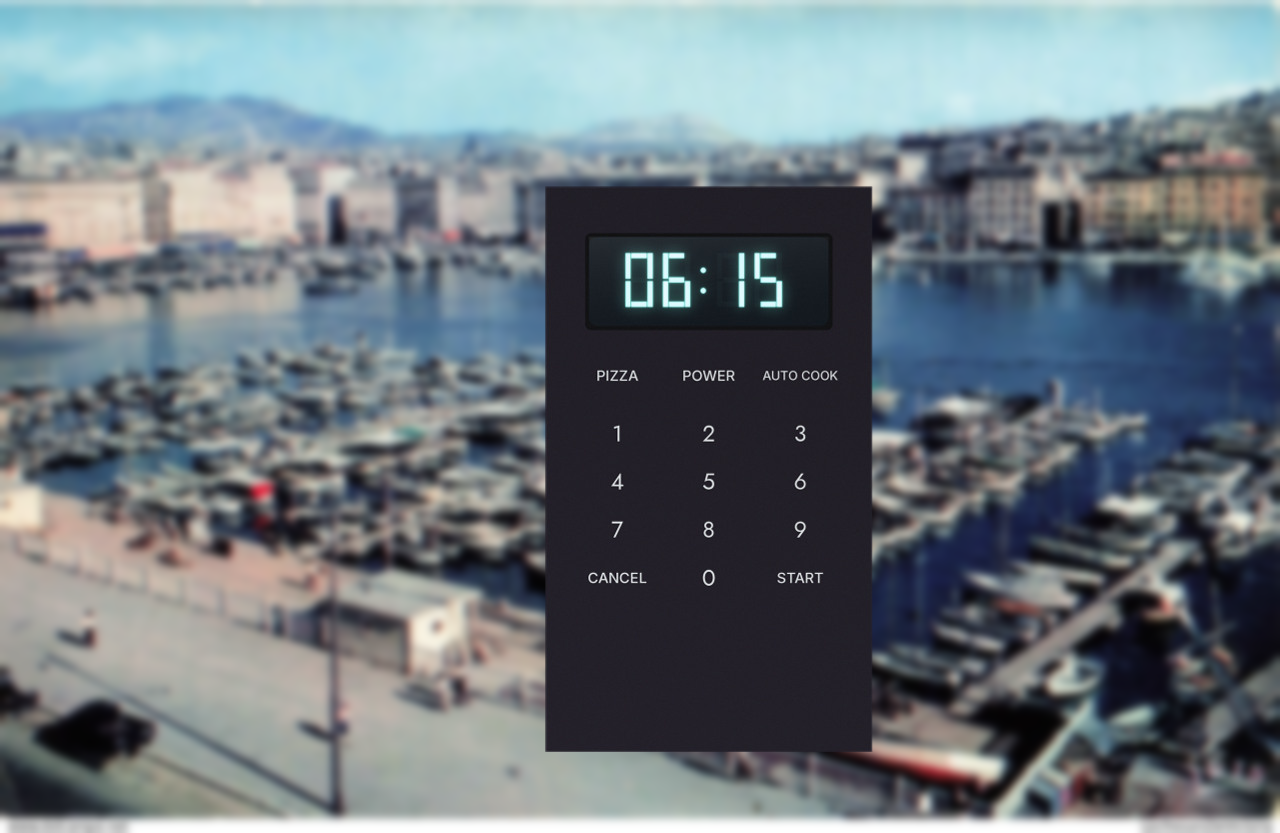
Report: 6:15
